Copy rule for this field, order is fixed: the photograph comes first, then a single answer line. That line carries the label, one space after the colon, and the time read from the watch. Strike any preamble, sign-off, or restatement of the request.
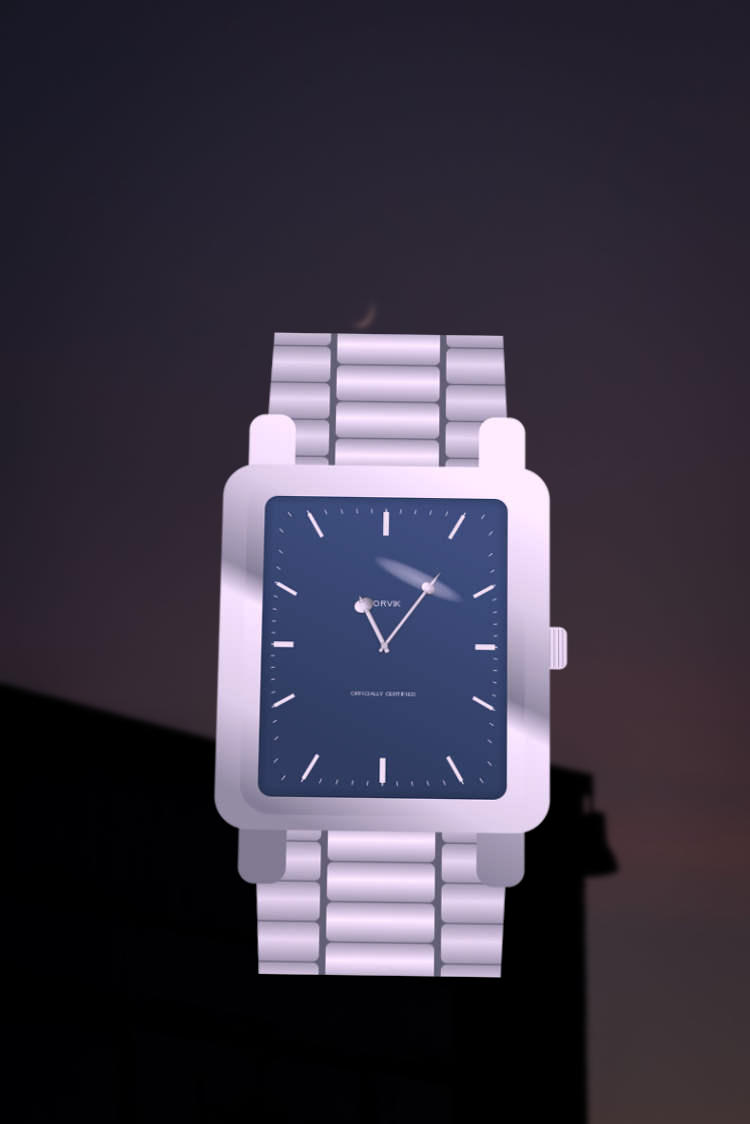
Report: 11:06
